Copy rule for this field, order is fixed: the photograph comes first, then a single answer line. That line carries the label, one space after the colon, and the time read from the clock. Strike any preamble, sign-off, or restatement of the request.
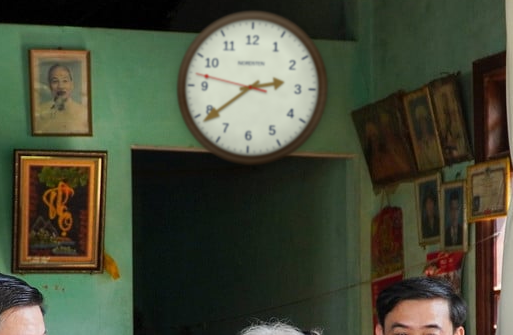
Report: 2:38:47
